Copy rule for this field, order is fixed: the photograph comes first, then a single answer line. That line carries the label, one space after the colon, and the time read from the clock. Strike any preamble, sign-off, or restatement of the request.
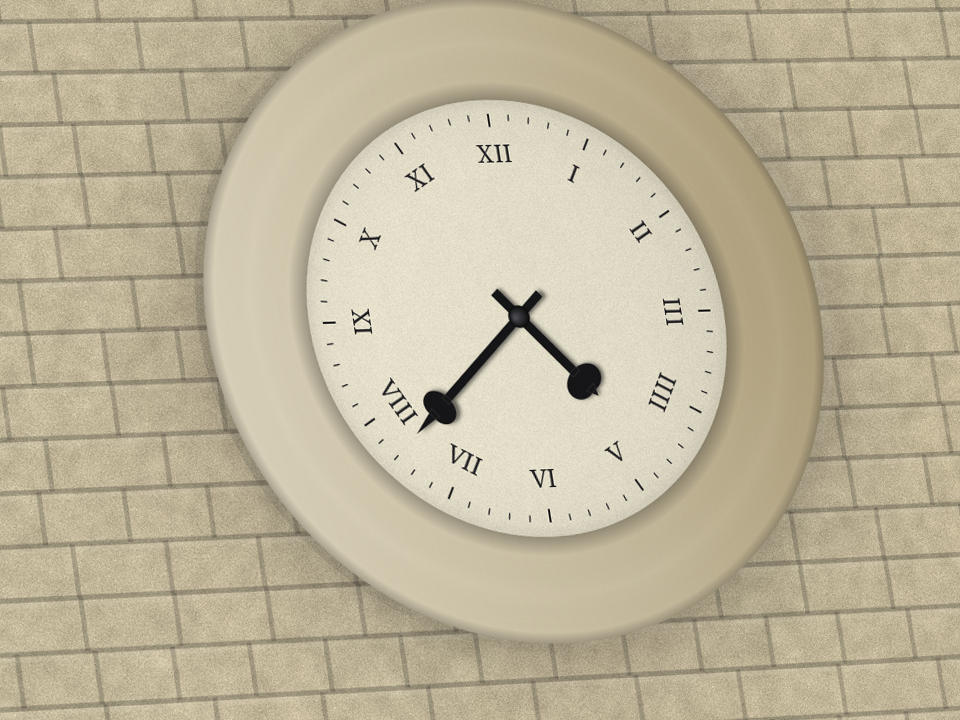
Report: 4:38
